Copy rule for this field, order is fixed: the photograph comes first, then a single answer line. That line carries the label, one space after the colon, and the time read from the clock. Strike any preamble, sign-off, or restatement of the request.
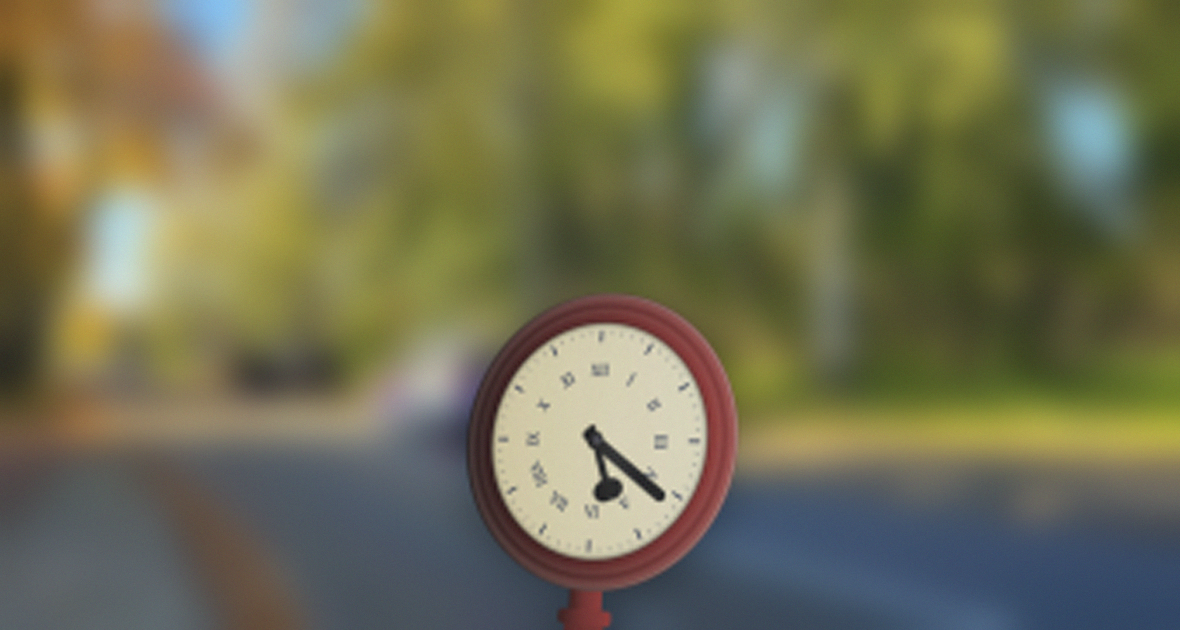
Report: 5:21
